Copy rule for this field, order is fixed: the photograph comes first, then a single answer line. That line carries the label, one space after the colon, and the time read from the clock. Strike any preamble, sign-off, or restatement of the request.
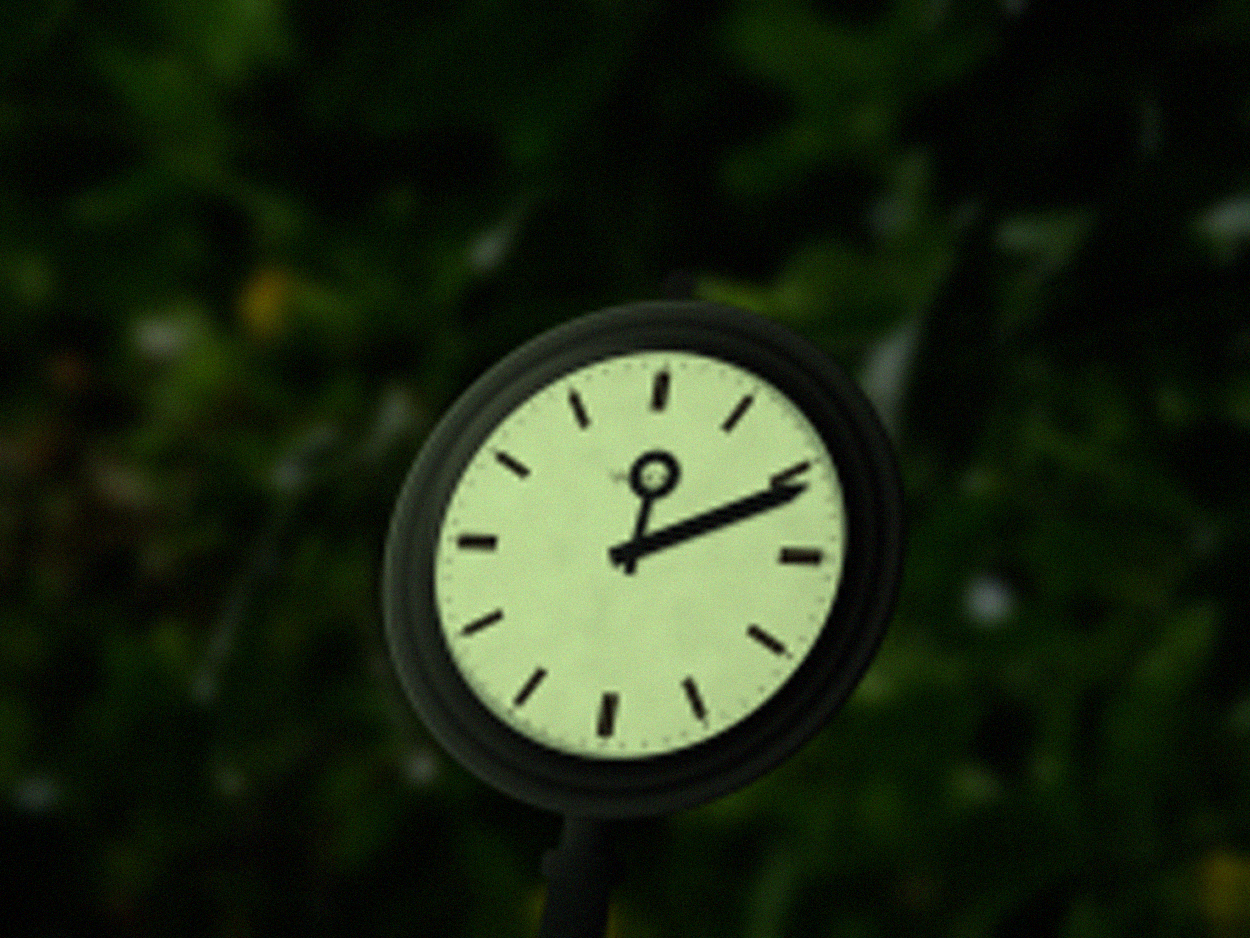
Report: 12:11
